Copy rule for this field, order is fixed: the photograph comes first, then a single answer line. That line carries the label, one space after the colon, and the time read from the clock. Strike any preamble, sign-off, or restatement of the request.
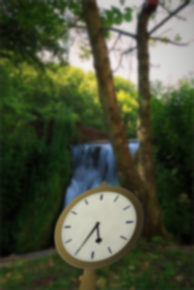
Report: 5:35
